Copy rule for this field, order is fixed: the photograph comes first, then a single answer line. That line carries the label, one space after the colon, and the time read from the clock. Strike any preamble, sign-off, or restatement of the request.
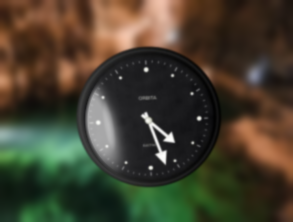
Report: 4:27
